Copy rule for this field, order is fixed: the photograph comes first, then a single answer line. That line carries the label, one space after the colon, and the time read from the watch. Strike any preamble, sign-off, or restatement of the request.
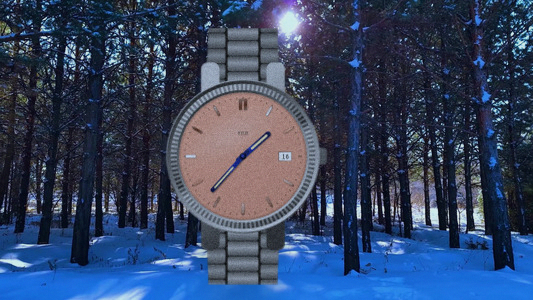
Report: 1:37
